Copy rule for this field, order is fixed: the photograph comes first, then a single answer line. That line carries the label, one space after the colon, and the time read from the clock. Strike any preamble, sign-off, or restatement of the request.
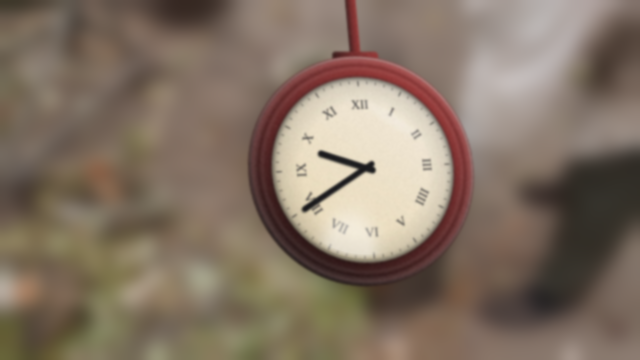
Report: 9:40
